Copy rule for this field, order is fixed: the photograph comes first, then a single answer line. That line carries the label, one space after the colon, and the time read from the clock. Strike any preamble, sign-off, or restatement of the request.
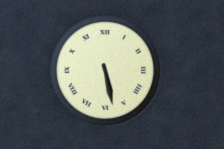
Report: 5:28
